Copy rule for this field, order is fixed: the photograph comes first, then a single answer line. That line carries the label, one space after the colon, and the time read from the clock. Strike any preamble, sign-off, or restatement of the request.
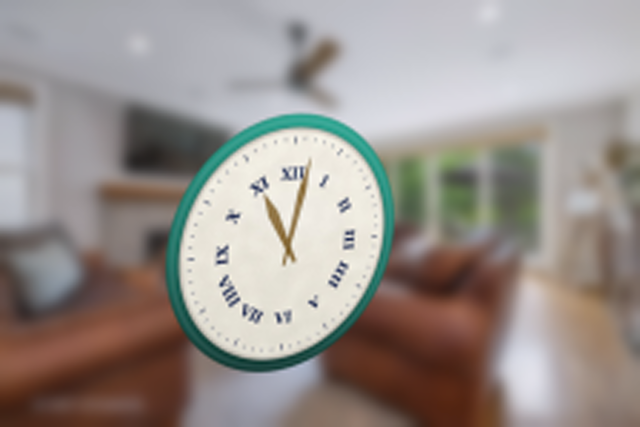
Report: 11:02
